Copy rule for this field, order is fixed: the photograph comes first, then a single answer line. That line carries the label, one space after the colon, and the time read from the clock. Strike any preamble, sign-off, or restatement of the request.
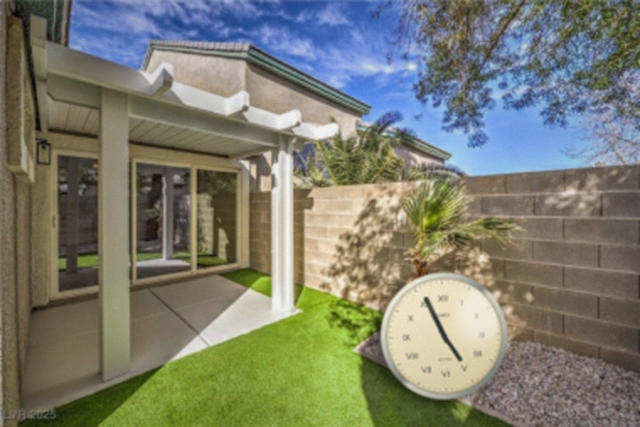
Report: 4:56
